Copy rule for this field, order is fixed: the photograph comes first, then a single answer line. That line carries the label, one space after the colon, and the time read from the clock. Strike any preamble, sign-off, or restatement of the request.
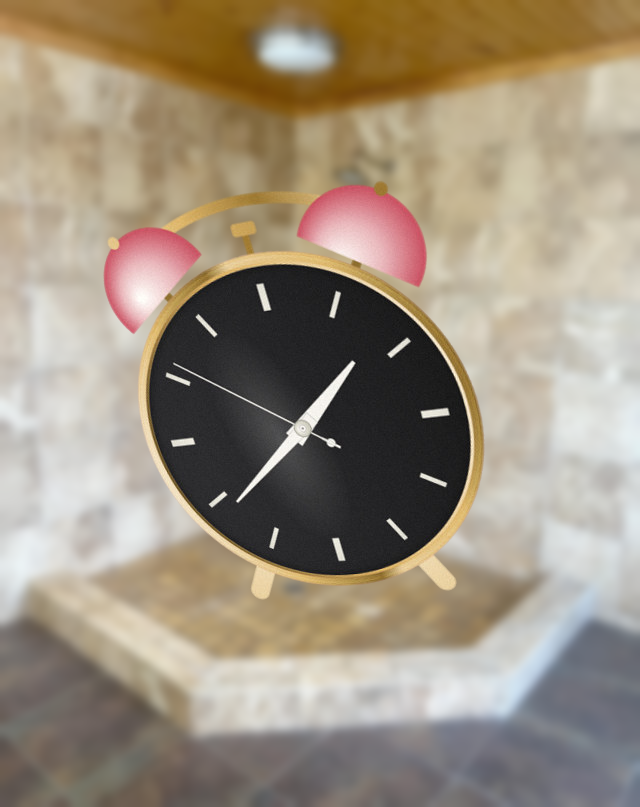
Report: 1:38:51
